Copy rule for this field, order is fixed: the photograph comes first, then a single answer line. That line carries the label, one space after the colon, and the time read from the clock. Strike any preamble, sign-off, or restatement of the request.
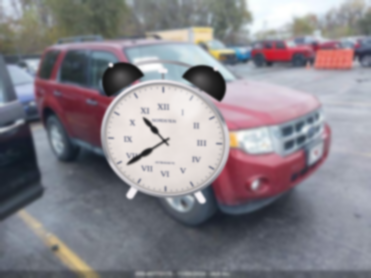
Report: 10:39
